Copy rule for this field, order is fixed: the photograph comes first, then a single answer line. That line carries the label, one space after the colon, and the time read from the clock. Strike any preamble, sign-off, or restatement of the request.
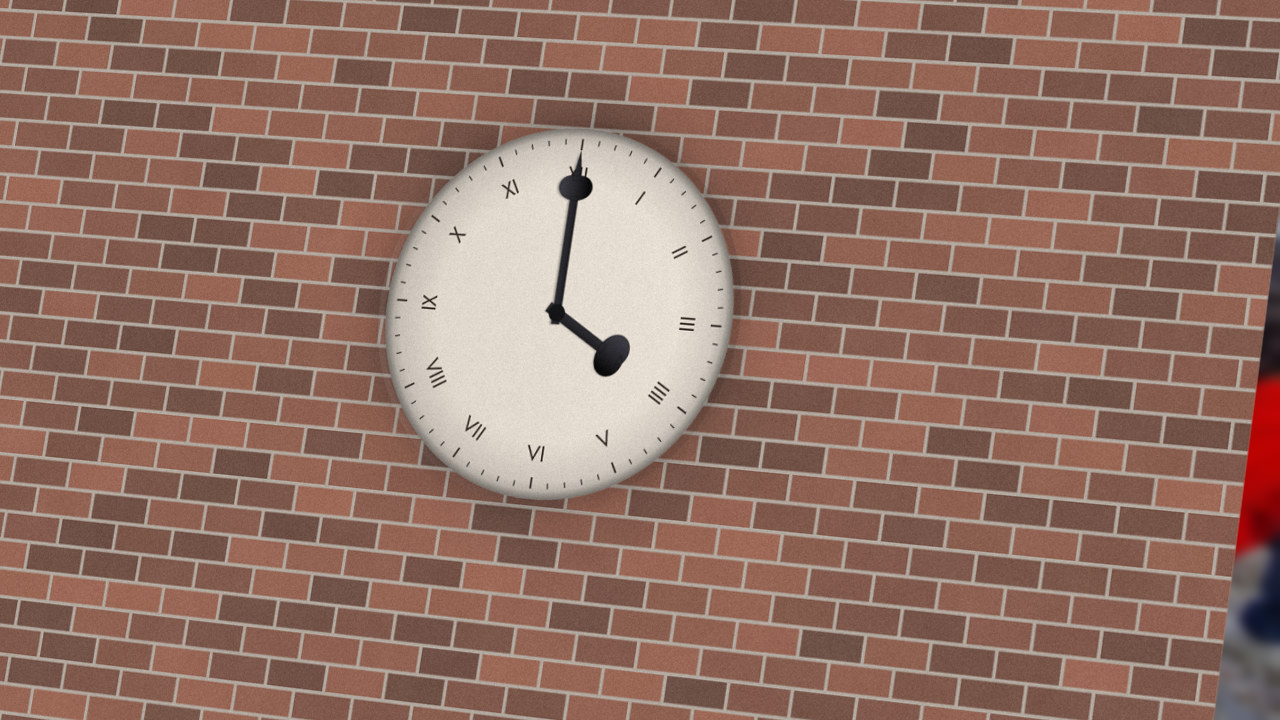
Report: 4:00
